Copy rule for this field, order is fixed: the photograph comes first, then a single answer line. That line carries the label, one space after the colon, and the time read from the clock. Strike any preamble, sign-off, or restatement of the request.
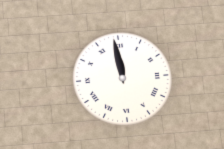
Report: 11:59
